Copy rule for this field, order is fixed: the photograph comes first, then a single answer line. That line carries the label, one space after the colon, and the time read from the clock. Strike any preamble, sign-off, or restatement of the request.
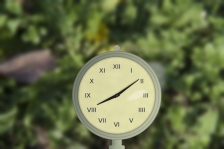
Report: 8:09
